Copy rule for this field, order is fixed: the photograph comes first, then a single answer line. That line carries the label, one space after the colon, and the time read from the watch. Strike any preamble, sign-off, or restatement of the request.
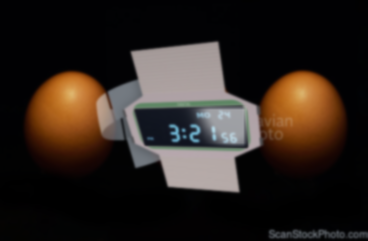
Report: 3:21
